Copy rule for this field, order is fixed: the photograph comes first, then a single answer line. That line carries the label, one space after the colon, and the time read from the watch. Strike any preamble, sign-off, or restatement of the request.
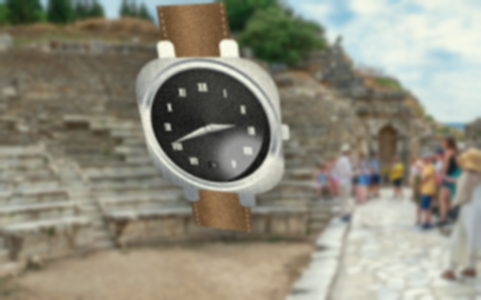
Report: 2:41
